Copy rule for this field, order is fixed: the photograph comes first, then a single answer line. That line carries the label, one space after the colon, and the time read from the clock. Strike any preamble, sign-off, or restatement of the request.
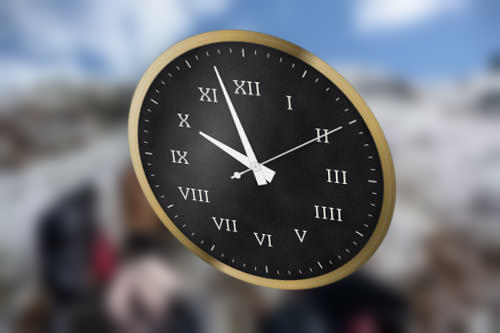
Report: 9:57:10
